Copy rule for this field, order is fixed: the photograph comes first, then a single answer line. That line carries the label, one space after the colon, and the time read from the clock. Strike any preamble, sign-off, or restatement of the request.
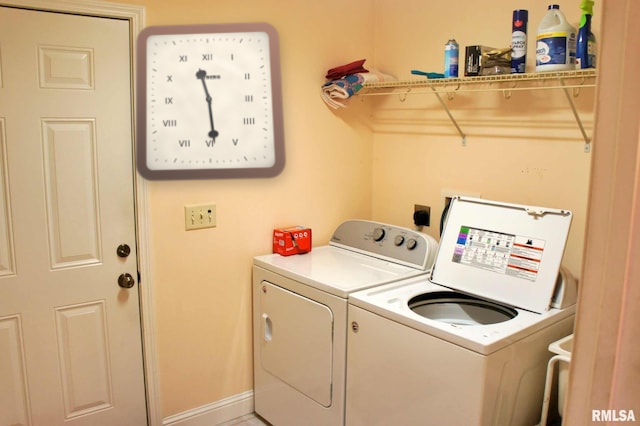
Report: 11:29
